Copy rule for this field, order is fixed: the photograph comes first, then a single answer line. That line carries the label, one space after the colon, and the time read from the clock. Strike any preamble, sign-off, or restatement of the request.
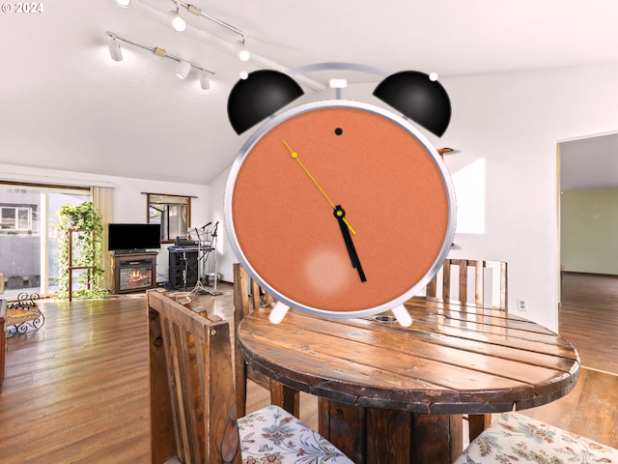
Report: 5:26:54
